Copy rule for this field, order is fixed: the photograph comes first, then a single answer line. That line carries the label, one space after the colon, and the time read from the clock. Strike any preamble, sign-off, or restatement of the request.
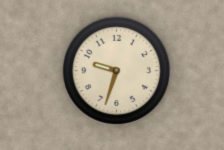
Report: 9:33
